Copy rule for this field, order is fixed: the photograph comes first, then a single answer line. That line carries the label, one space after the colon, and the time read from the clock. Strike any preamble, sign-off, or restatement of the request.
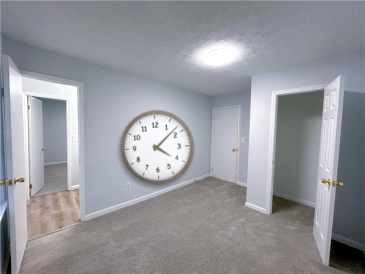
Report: 4:08
